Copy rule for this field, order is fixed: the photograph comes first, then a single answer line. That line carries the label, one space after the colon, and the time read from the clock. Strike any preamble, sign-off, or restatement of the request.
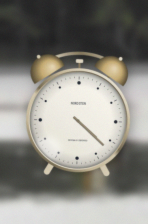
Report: 4:22
